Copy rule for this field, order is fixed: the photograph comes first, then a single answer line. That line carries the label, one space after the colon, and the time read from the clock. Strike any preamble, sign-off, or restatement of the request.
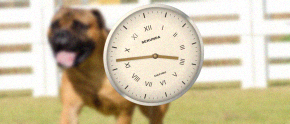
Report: 3:47
